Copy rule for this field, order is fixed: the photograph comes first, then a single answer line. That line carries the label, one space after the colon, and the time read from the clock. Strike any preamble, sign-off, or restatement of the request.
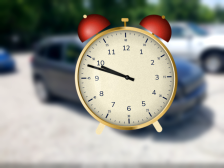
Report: 9:48
